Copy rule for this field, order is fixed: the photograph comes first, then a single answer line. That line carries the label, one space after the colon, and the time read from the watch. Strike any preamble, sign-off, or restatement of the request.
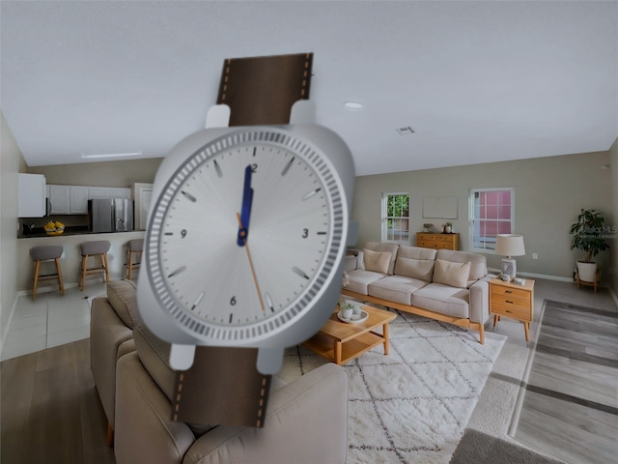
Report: 11:59:26
